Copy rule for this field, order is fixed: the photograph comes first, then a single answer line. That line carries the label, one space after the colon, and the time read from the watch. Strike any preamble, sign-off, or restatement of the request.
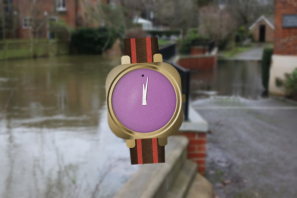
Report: 12:02
